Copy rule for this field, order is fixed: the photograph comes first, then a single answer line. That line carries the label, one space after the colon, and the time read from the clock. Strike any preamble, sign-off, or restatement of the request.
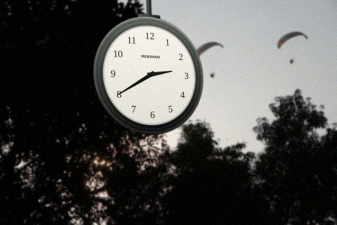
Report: 2:40
